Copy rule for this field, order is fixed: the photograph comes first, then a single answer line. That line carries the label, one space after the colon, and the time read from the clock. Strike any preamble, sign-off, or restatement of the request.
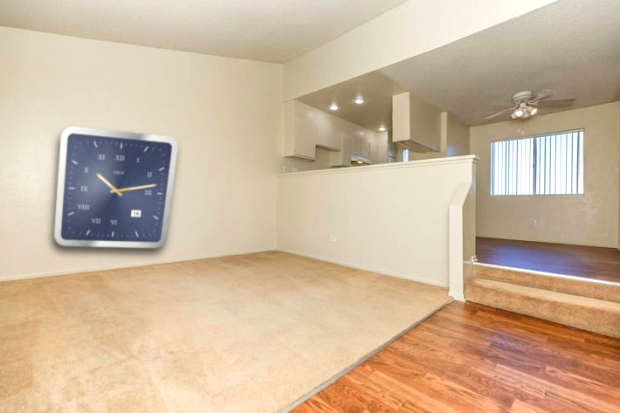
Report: 10:13
